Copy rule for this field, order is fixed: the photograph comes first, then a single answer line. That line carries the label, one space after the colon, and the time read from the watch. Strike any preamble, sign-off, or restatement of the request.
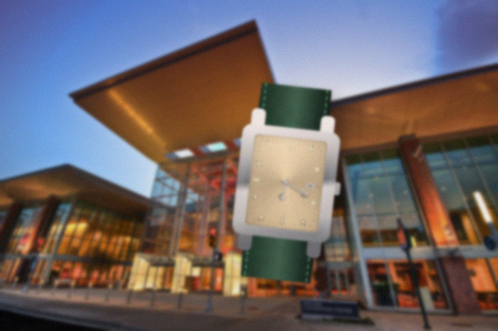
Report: 6:19
